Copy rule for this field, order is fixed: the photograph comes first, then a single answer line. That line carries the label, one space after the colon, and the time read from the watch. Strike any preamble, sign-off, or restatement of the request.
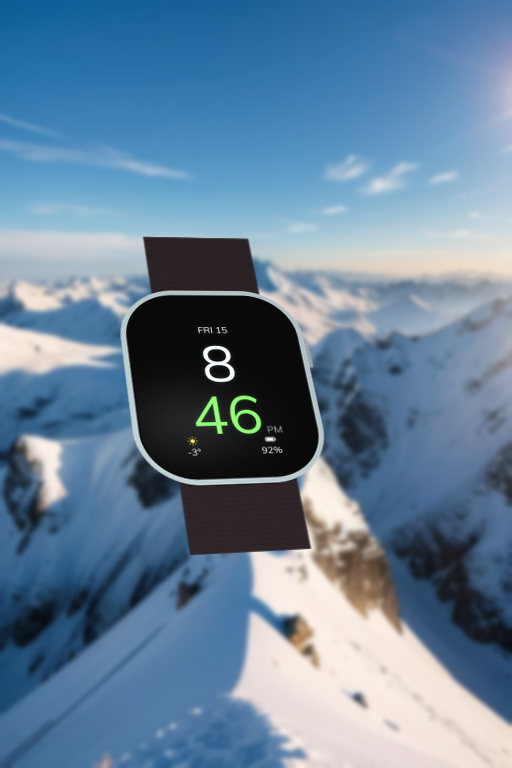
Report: 8:46
